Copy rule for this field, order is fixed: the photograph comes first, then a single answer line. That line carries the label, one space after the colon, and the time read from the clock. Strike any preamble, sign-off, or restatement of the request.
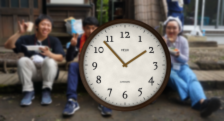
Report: 1:53
